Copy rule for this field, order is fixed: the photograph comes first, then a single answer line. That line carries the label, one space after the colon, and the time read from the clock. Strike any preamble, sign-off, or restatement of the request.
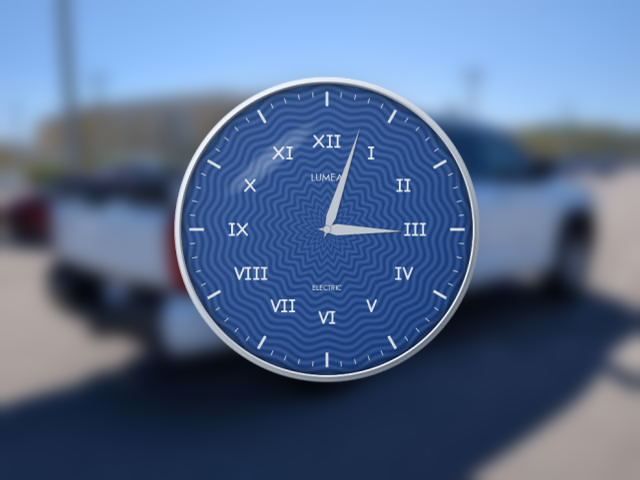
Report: 3:03
